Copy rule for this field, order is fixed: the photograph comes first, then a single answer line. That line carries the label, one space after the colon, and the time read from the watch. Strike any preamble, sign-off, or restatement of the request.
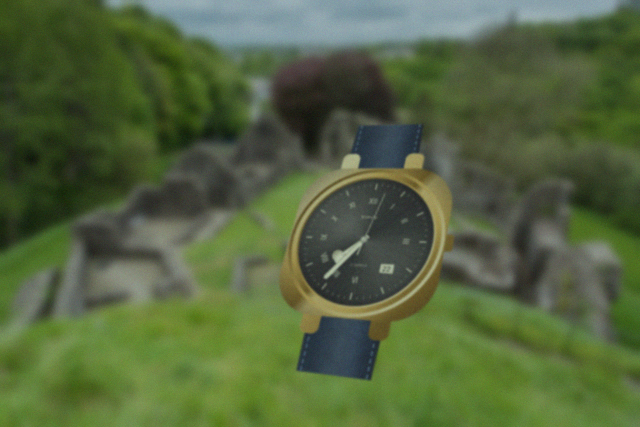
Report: 7:36:02
